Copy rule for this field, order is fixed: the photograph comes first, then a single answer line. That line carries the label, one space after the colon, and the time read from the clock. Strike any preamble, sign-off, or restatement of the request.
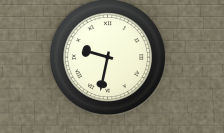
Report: 9:32
